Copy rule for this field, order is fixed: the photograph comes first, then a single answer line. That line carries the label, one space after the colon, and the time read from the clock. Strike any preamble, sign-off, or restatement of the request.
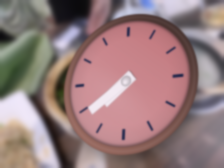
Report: 7:39
